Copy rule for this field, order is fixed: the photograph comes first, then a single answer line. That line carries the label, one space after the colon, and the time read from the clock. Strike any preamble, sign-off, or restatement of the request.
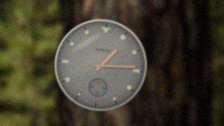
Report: 1:14
